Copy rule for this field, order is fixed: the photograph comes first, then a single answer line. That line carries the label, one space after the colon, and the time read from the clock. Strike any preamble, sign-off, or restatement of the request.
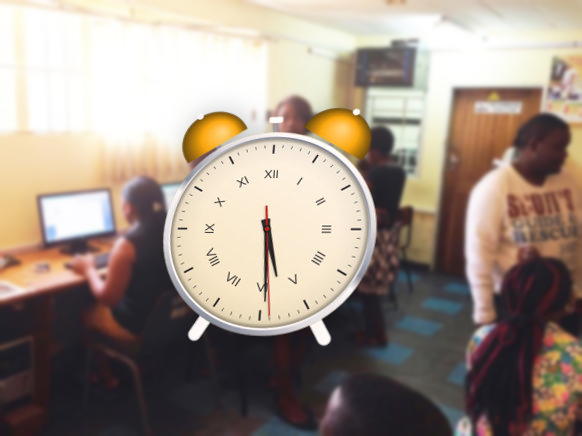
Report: 5:29:29
